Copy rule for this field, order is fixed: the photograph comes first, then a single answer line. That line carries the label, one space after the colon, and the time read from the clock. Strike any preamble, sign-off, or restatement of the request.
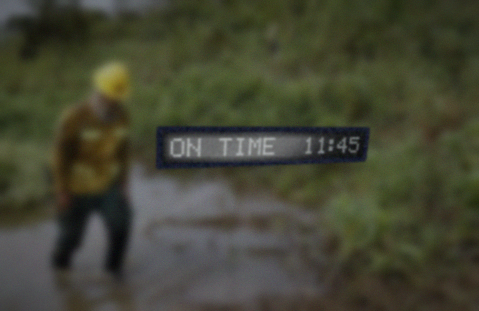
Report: 11:45
